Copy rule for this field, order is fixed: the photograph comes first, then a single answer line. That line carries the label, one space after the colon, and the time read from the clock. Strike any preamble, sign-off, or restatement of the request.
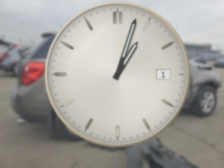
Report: 1:03
